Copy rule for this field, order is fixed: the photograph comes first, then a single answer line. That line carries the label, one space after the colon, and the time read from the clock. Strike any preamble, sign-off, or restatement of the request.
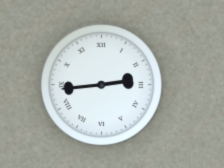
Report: 2:44
